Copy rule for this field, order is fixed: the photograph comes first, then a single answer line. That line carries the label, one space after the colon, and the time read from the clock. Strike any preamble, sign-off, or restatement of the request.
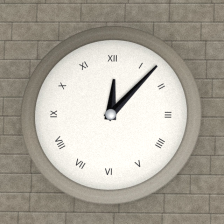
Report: 12:07
